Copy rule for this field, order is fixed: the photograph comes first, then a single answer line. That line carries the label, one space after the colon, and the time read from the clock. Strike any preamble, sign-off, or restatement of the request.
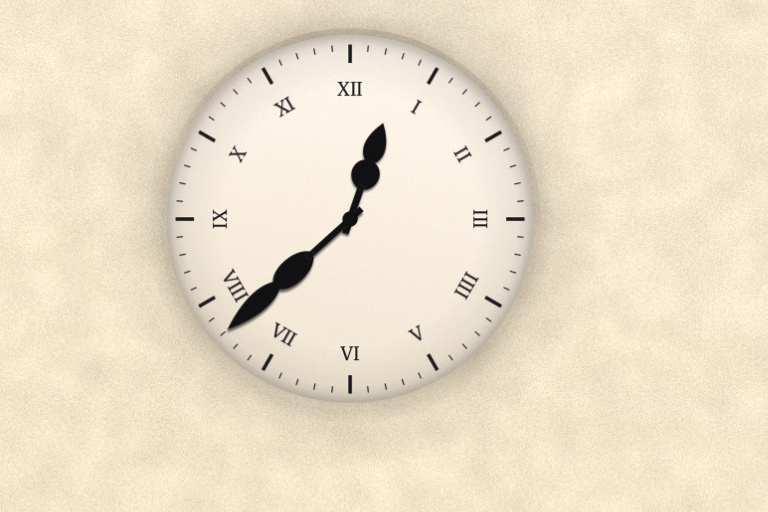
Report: 12:38
